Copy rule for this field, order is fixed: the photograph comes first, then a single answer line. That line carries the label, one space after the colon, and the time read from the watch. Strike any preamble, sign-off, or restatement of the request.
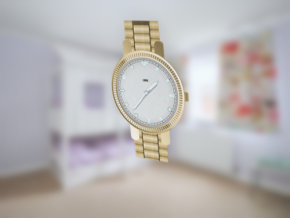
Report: 1:37
